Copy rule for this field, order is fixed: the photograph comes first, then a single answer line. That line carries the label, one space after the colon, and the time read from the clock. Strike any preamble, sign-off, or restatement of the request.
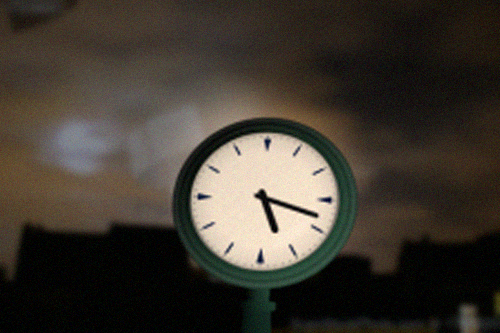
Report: 5:18
